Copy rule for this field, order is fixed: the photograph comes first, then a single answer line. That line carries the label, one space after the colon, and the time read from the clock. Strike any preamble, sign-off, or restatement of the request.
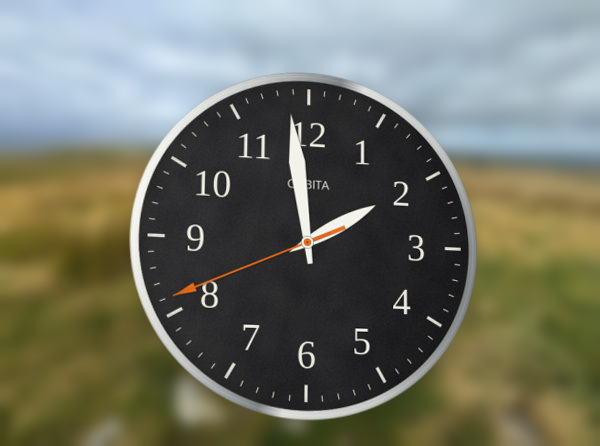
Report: 1:58:41
